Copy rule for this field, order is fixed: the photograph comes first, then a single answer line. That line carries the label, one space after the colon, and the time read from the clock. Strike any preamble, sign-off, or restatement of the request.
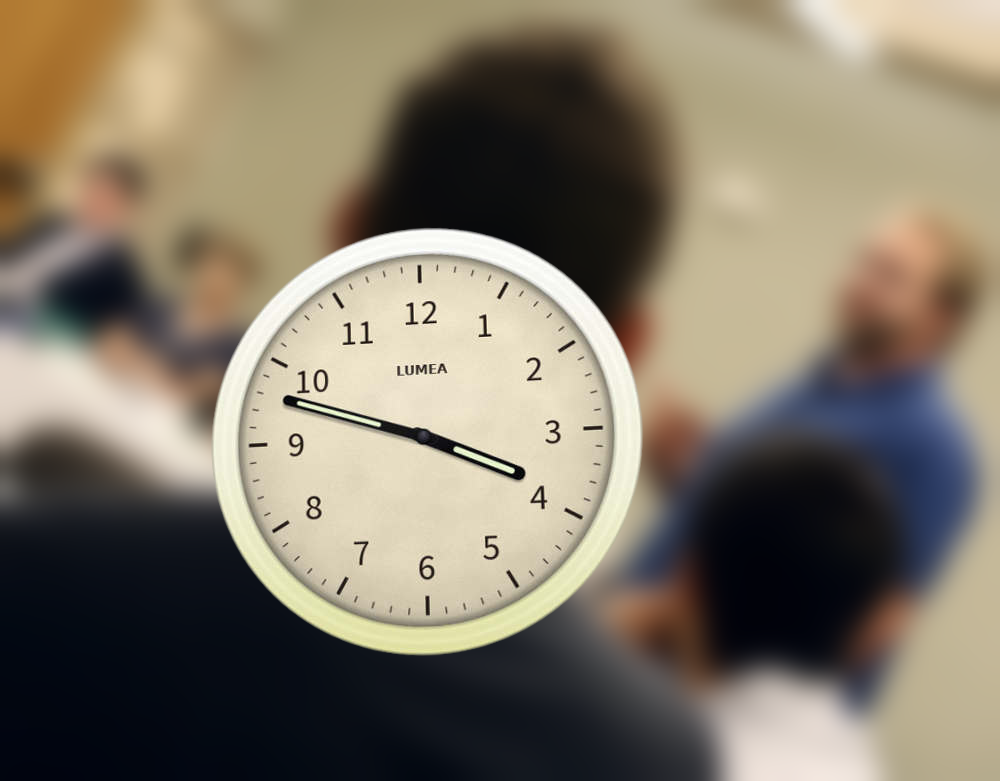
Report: 3:48
